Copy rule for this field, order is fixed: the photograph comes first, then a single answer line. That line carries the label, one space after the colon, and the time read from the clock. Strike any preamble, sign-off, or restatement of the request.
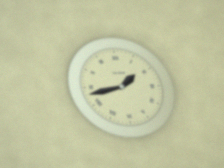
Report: 1:43
